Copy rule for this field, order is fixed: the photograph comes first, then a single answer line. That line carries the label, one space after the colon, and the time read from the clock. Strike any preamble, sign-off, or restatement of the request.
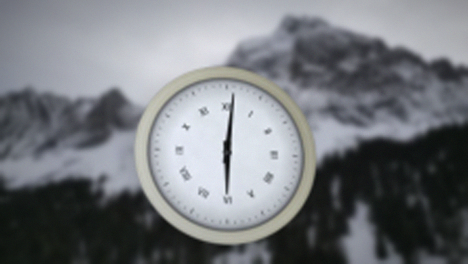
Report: 6:01
